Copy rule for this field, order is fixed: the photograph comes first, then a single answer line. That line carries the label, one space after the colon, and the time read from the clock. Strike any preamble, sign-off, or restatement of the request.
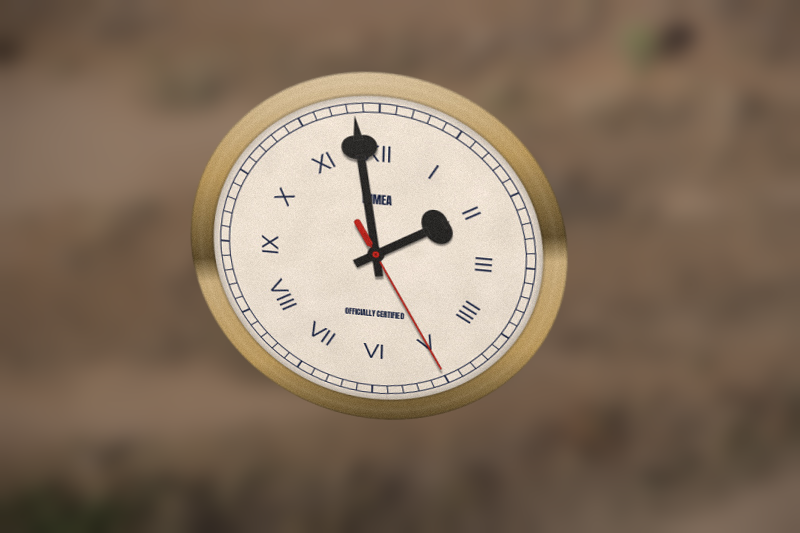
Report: 1:58:25
